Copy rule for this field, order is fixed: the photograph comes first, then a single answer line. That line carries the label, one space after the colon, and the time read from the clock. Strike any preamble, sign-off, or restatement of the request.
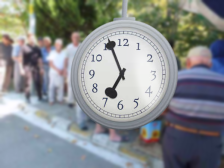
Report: 6:56
